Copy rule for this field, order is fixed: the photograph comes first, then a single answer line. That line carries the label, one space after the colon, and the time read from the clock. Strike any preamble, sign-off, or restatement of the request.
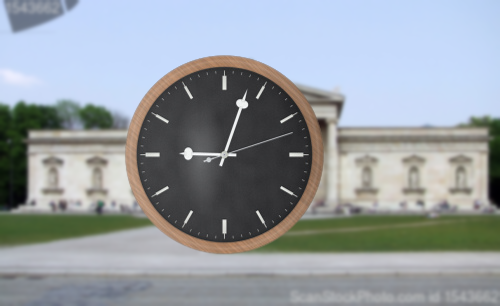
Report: 9:03:12
